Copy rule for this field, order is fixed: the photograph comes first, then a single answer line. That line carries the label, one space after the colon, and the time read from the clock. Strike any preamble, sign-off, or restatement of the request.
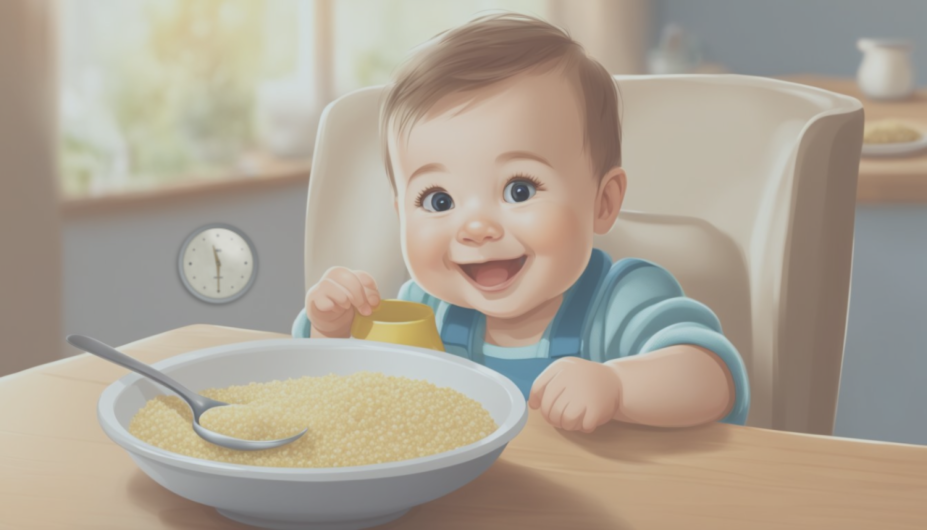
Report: 11:30
